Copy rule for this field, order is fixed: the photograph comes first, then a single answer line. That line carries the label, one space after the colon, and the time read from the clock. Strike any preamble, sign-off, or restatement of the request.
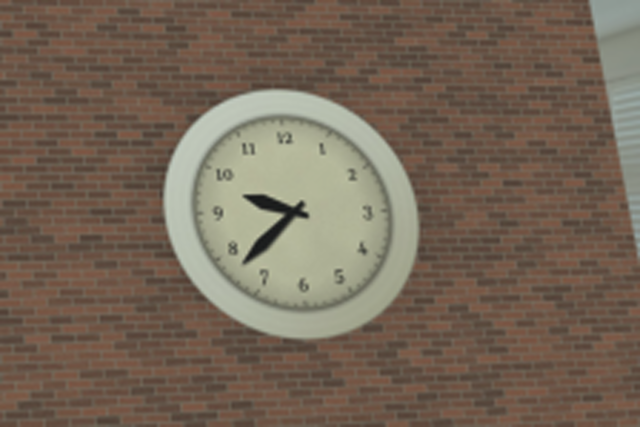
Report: 9:38
